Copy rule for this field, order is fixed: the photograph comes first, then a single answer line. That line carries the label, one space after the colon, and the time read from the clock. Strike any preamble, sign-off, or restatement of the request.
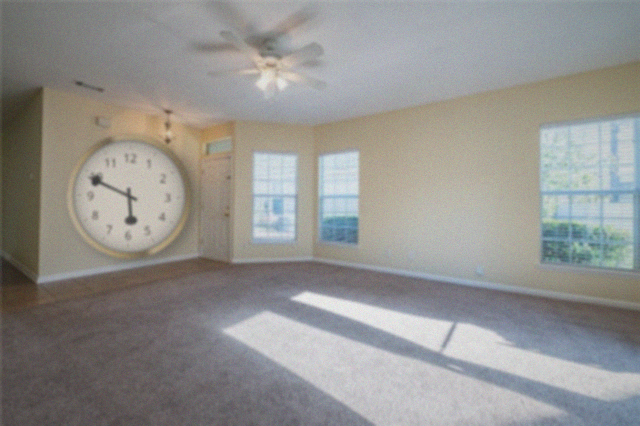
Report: 5:49
